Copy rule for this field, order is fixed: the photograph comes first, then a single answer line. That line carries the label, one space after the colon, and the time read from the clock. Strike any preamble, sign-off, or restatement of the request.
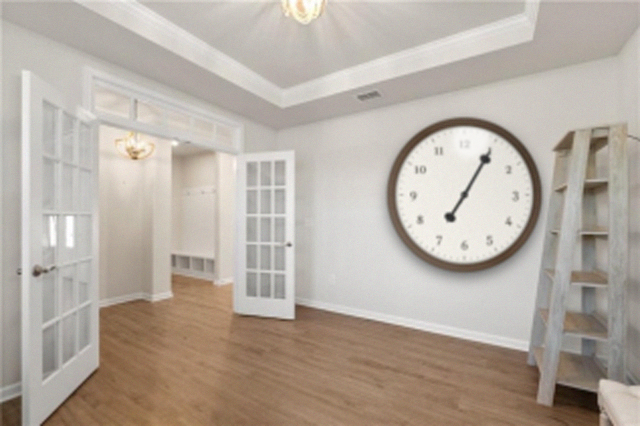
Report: 7:05
